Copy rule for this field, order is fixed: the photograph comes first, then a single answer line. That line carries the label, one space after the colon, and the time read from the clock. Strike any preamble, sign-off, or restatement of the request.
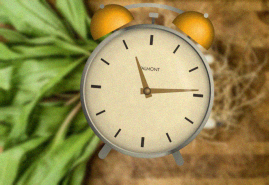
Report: 11:14
